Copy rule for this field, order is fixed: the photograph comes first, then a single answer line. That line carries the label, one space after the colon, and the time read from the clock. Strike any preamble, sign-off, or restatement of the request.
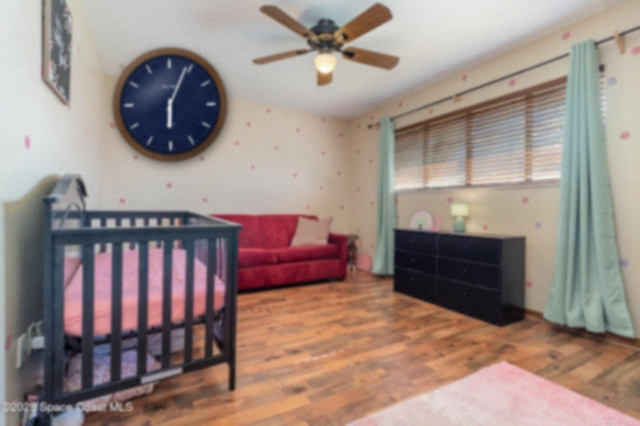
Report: 6:04
